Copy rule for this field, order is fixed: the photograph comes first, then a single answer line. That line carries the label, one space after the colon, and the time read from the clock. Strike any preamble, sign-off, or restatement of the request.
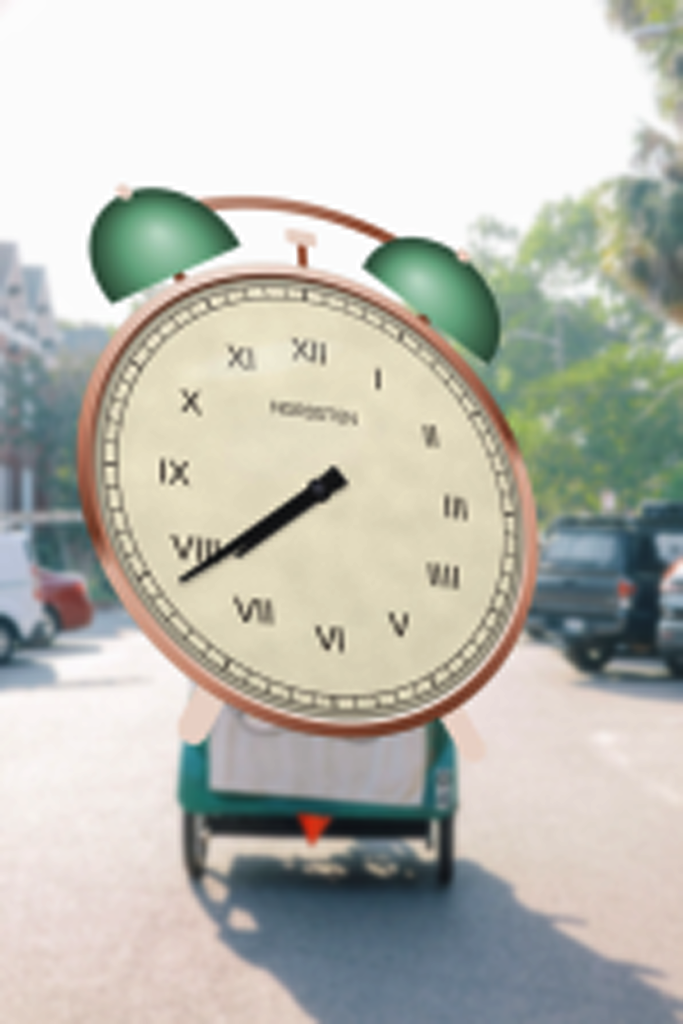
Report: 7:39
